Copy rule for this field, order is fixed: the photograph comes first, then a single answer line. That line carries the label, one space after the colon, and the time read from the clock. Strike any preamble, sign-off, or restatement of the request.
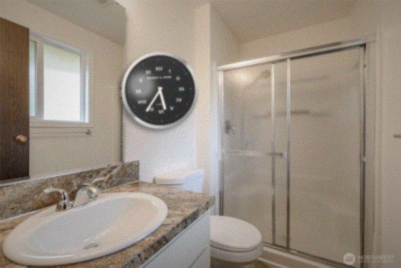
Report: 5:36
